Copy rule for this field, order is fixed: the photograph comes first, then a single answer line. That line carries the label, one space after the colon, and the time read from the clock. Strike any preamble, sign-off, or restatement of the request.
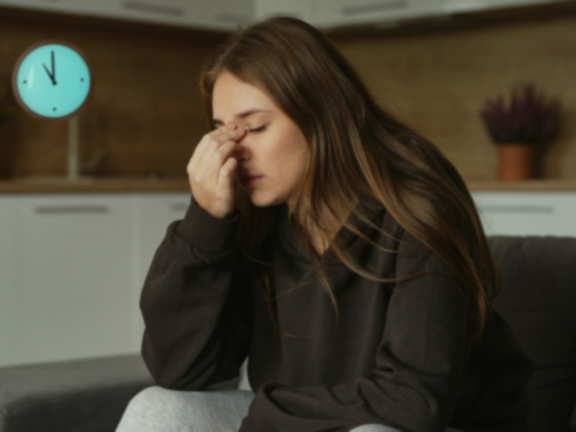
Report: 11:00
